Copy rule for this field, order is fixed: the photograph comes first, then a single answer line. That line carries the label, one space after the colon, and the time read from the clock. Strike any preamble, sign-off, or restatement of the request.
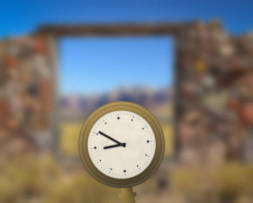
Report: 8:51
